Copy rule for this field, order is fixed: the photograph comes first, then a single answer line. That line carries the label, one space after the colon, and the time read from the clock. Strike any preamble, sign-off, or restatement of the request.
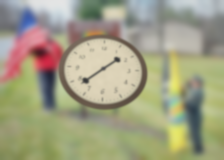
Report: 1:38
